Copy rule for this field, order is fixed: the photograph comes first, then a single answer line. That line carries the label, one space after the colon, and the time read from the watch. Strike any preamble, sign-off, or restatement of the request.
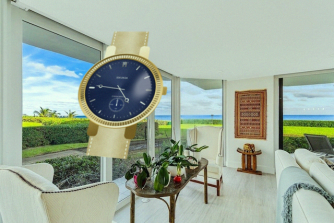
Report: 4:46
